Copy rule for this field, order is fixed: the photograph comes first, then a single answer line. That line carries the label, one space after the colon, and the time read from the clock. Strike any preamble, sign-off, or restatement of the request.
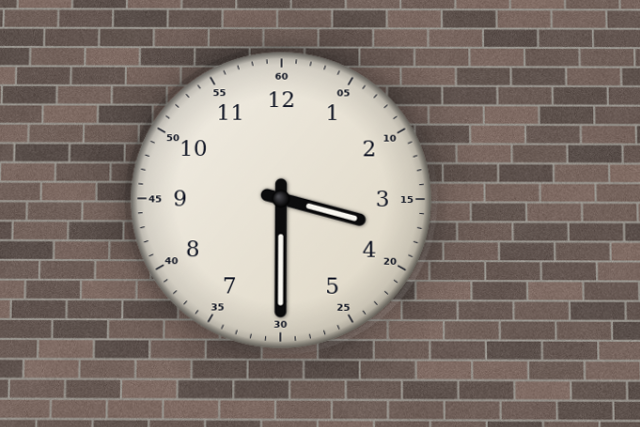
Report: 3:30
